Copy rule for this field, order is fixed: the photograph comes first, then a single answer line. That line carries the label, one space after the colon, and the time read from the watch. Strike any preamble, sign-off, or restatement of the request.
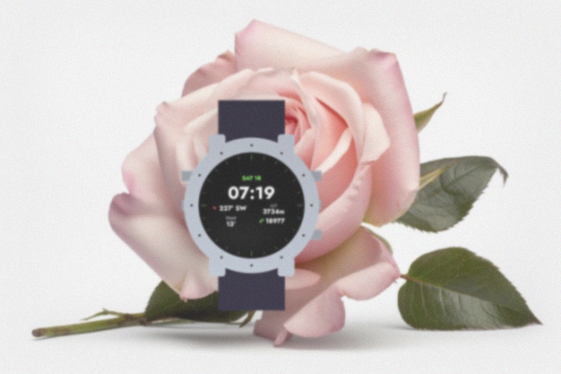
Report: 7:19
